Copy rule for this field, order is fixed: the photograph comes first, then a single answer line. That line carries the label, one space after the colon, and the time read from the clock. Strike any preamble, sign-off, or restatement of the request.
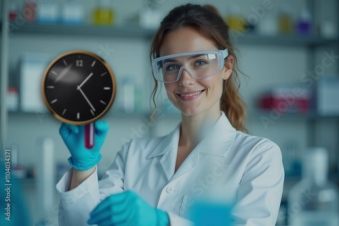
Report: 1:24
